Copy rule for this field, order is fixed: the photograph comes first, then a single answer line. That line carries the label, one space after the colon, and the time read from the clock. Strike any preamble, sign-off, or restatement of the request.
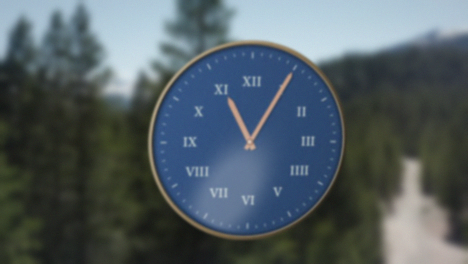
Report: 11:05
